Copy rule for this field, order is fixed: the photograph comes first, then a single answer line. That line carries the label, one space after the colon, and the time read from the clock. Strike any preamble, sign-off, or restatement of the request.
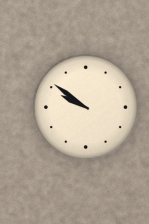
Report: 9:51
